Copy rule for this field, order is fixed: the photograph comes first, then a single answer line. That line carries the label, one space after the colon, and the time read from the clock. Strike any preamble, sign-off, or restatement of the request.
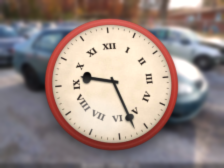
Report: 9:27
